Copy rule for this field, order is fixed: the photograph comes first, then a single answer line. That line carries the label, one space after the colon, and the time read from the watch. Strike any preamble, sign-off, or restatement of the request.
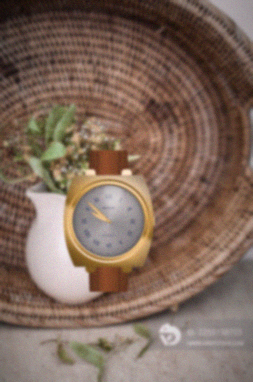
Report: 9:52
